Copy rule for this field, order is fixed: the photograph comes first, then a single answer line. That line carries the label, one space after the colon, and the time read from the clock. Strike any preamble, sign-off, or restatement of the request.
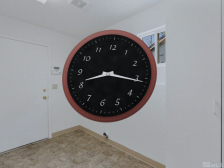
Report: 8:16
